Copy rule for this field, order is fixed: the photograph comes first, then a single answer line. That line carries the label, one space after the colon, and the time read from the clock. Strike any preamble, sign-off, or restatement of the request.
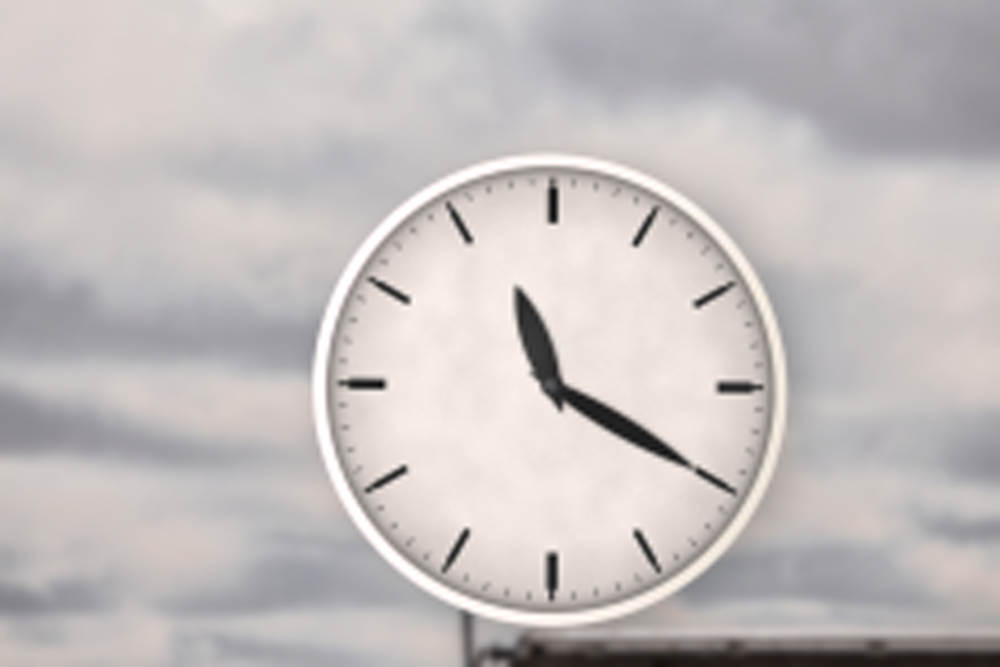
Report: 11:20
